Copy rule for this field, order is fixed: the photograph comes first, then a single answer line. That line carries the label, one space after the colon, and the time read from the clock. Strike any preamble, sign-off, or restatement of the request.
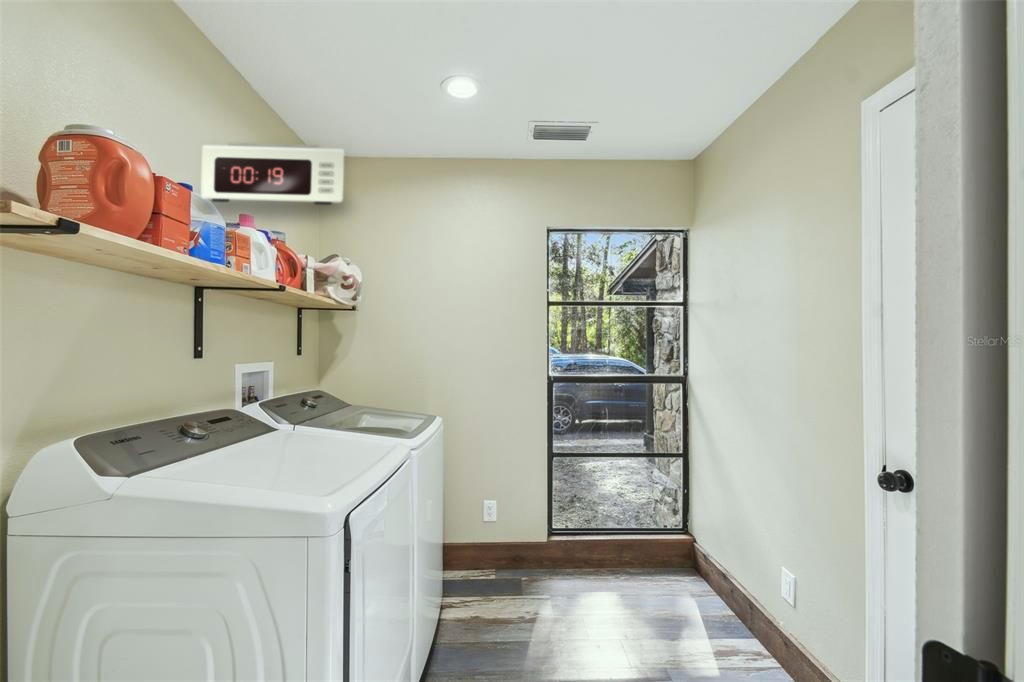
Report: 0:19
